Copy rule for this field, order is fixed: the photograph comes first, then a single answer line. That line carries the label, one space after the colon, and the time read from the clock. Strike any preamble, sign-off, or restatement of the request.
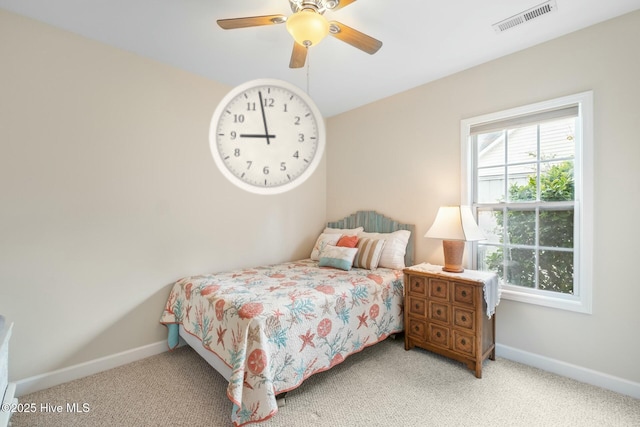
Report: 8:58
